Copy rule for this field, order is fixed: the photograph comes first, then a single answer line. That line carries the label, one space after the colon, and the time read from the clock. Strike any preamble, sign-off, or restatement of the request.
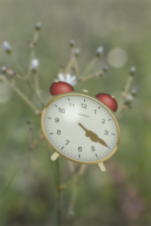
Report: 4:20
